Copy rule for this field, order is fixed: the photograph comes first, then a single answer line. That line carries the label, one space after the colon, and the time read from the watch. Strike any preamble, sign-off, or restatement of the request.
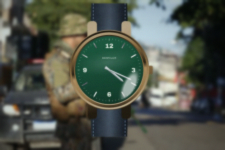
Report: 4:19
